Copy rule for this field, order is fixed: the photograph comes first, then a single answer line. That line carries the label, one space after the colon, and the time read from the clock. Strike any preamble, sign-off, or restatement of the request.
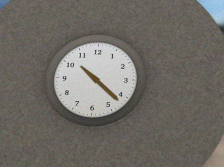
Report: 10:22
